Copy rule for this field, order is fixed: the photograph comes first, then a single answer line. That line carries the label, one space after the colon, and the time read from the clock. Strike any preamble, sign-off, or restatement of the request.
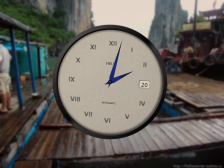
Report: 2:02
